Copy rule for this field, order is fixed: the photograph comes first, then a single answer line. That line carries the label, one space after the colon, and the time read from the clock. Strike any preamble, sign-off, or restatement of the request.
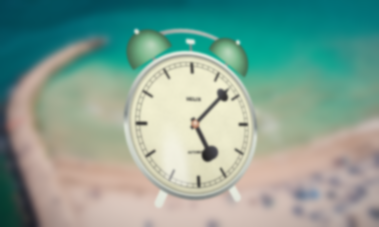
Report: 5:08
